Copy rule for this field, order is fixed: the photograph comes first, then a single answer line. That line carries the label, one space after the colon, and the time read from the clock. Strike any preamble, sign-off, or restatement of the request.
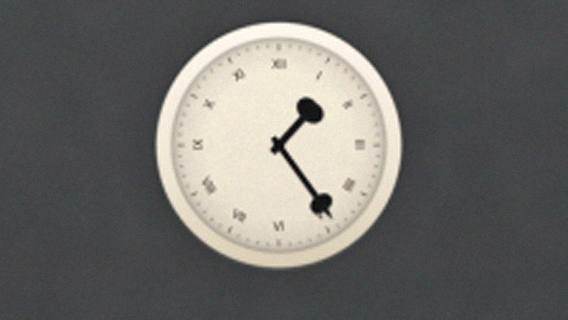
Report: 1:24
